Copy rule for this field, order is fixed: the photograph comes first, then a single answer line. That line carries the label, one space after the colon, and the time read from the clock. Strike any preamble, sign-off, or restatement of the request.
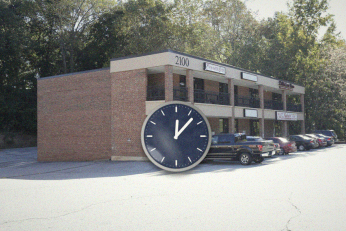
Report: 12:07
